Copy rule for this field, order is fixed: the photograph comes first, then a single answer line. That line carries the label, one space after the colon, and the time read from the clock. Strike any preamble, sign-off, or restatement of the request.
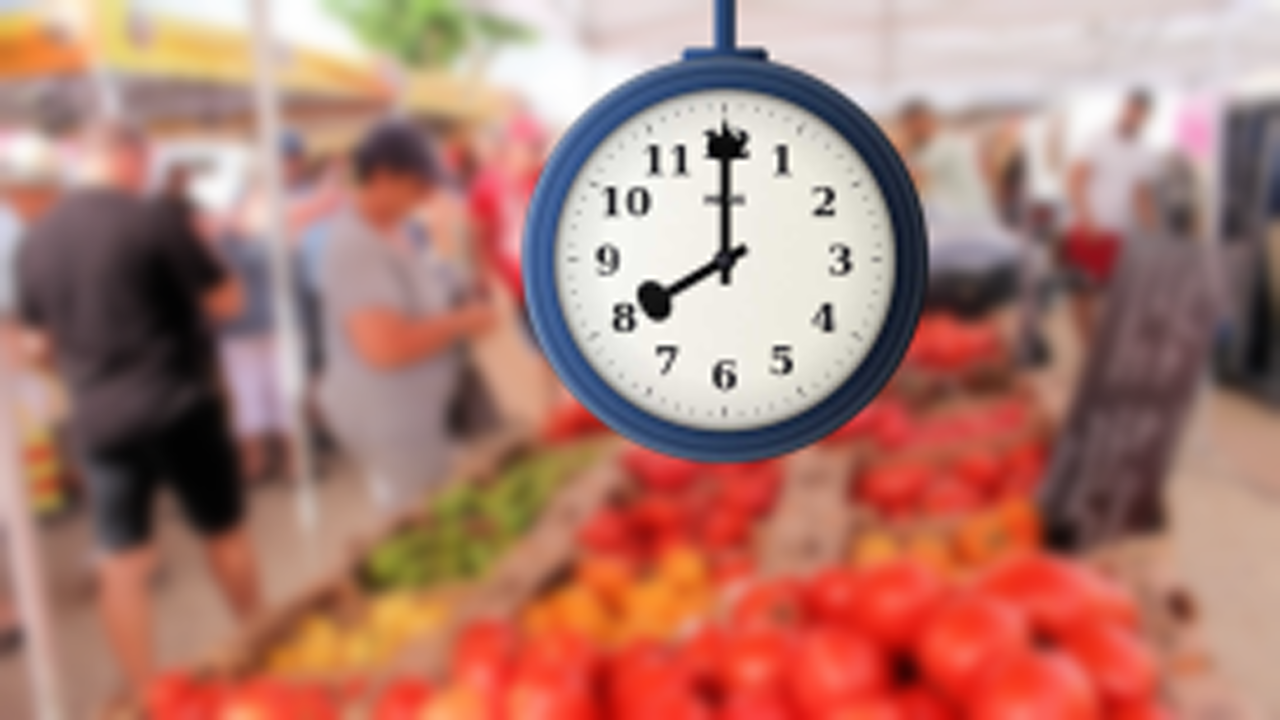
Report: 8:00
